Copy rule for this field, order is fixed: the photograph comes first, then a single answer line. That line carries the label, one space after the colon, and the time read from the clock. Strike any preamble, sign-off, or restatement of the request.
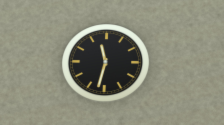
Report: 11:32
